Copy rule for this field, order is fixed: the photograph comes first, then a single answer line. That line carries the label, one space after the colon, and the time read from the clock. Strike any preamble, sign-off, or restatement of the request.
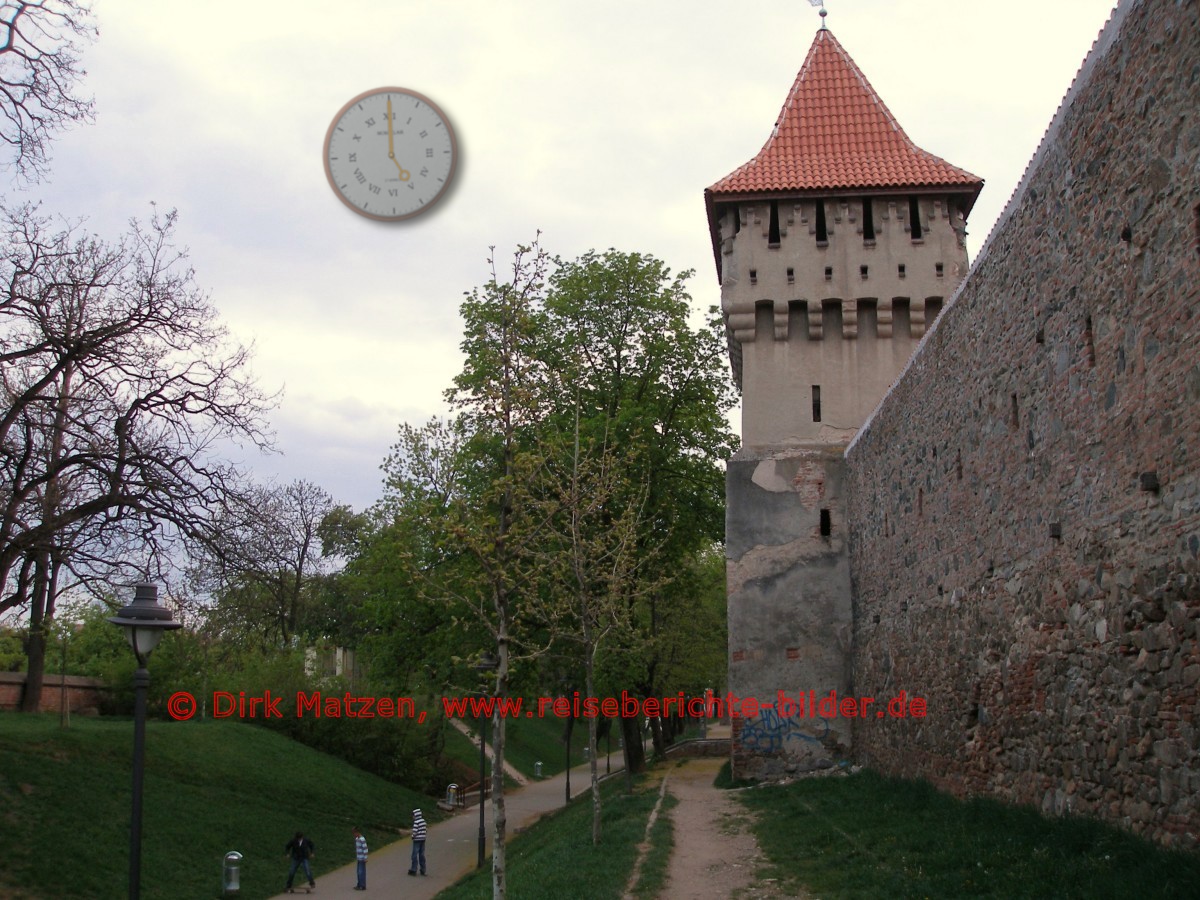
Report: 5:00
